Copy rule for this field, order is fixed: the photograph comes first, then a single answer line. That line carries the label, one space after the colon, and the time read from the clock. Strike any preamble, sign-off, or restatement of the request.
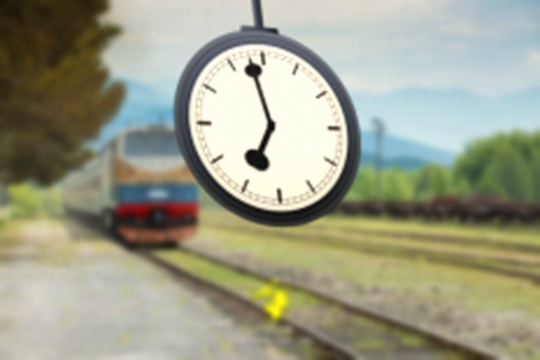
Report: 6:58
